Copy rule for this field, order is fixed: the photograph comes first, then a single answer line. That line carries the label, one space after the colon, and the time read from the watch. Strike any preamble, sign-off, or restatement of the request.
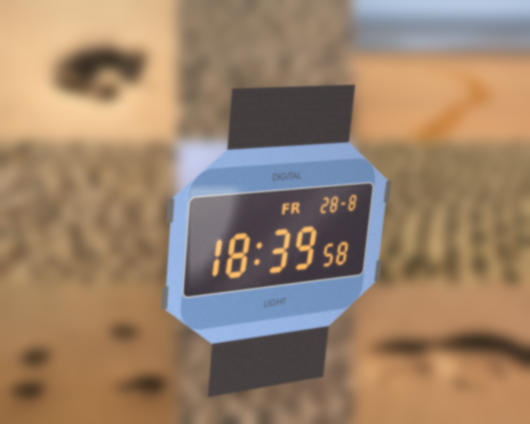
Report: 18:39:58
